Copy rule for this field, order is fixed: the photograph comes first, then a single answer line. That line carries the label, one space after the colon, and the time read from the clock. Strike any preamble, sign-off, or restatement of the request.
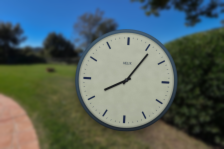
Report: 8:06
